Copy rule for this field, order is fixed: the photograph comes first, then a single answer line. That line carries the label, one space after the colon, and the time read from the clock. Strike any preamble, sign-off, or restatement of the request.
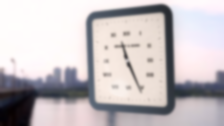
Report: 11:26
